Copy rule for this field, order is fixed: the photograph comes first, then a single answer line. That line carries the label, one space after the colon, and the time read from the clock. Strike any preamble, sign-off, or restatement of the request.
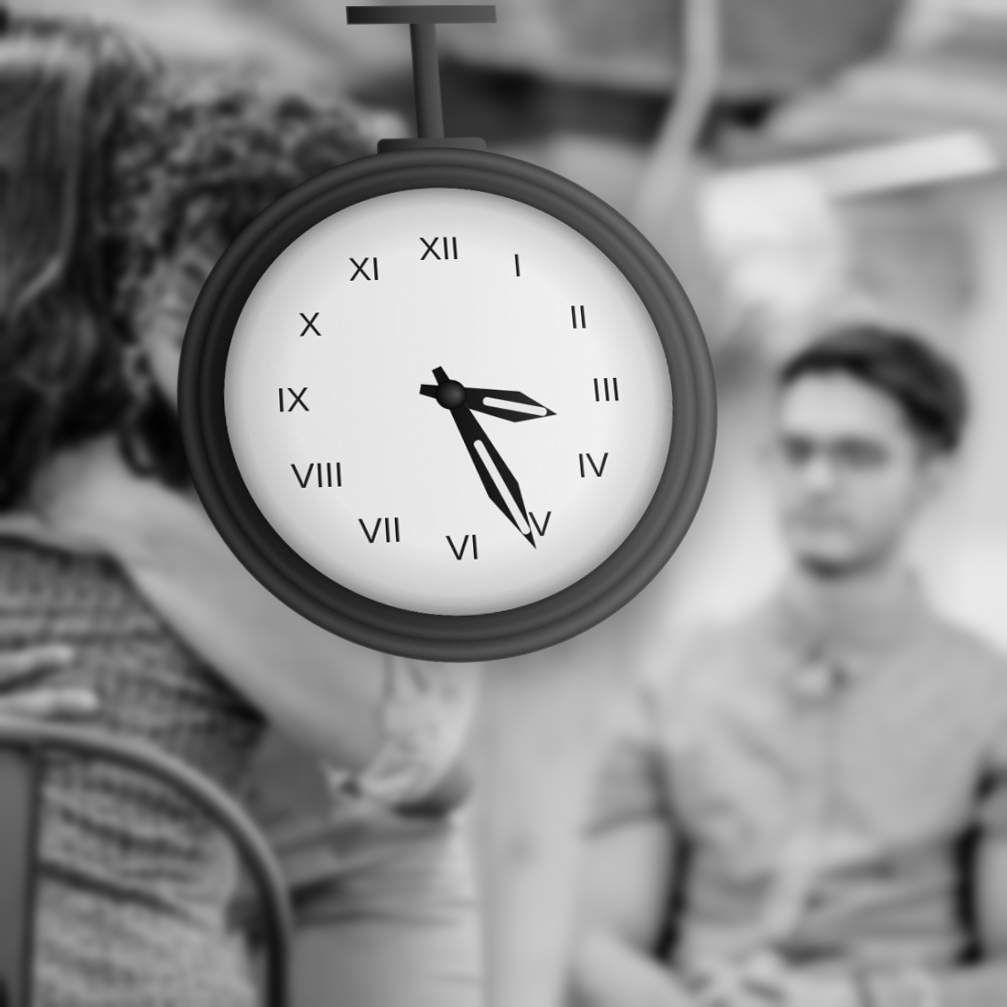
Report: 3:26
